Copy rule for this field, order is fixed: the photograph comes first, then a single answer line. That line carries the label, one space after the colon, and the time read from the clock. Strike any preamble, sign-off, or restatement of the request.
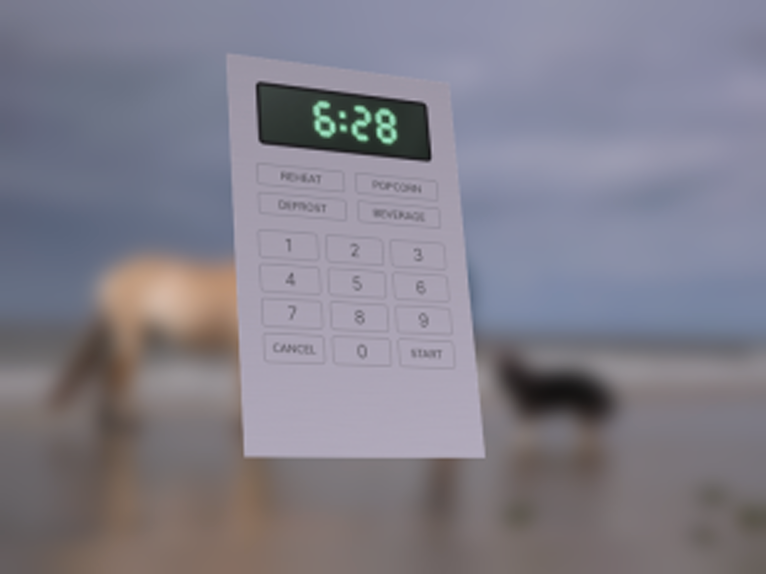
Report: 6:28
